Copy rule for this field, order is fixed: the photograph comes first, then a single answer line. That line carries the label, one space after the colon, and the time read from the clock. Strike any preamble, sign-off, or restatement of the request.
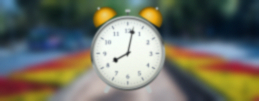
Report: 8:02
